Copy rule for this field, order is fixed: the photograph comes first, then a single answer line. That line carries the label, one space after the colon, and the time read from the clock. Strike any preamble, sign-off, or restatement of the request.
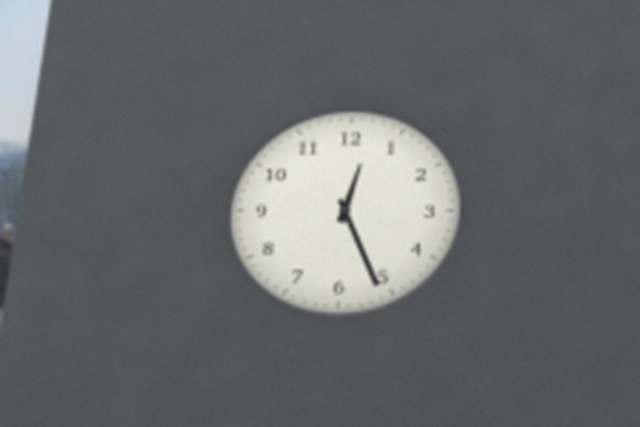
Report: 12:26
